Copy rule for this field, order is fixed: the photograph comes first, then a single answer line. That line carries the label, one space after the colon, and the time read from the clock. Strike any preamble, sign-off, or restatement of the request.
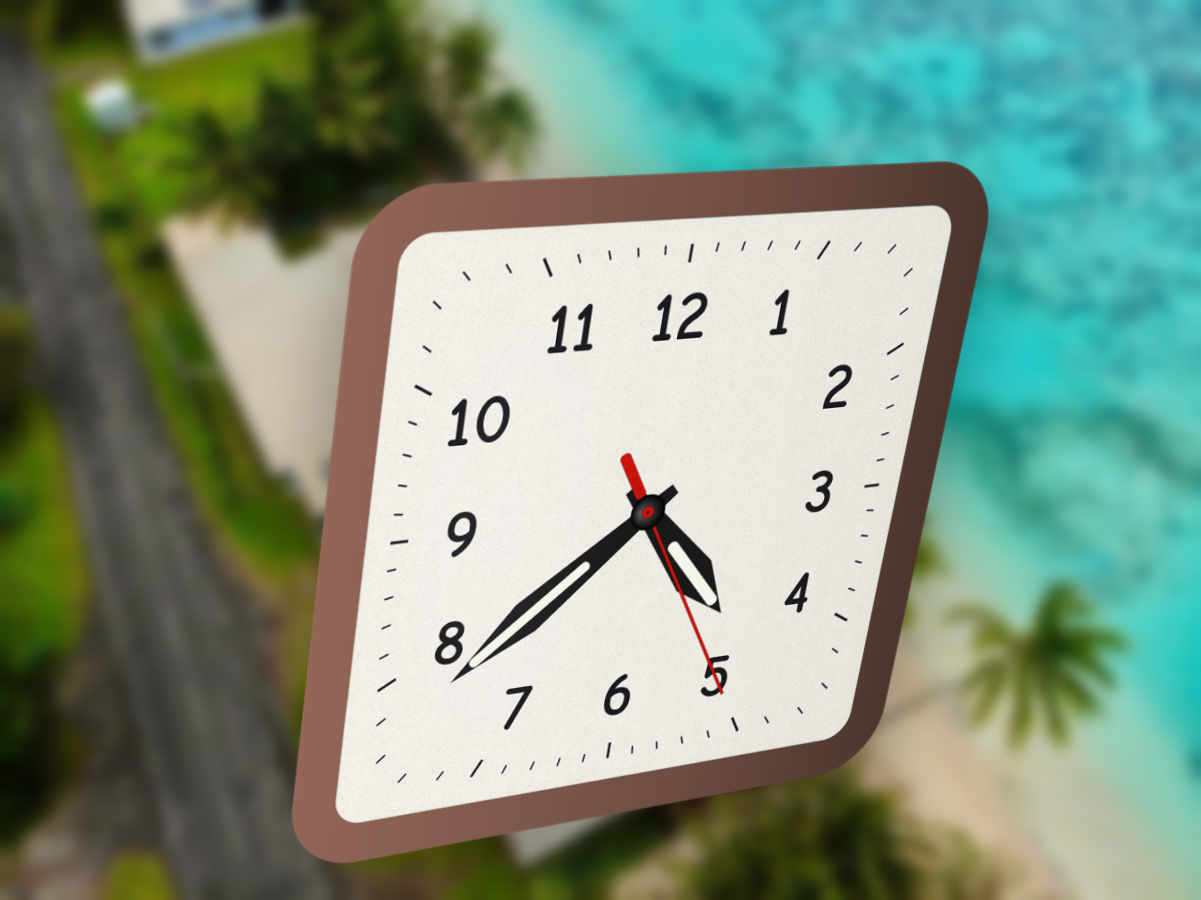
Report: 4:38:25
